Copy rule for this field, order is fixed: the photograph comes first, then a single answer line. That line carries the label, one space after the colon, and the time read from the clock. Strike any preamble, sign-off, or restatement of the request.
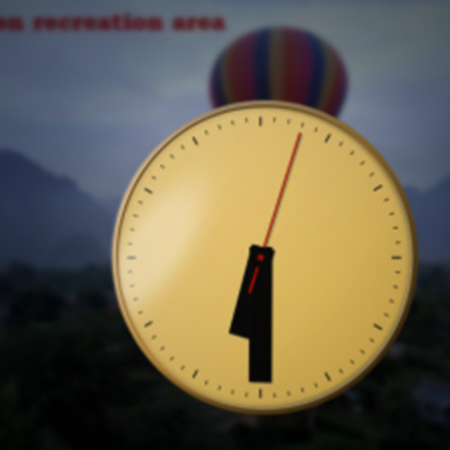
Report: 6:30:03
